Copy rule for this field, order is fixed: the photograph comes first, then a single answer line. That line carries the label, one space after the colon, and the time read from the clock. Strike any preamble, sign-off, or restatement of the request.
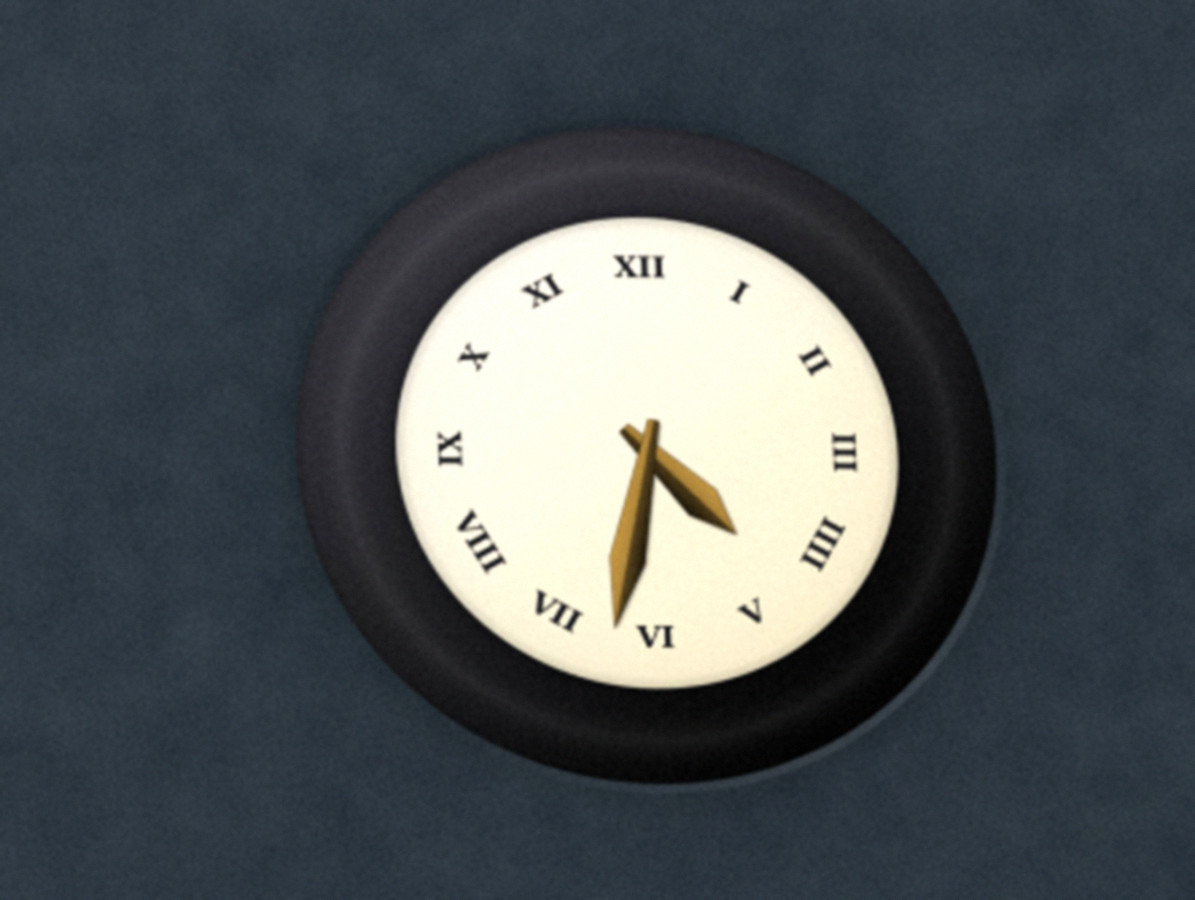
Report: 4:32
